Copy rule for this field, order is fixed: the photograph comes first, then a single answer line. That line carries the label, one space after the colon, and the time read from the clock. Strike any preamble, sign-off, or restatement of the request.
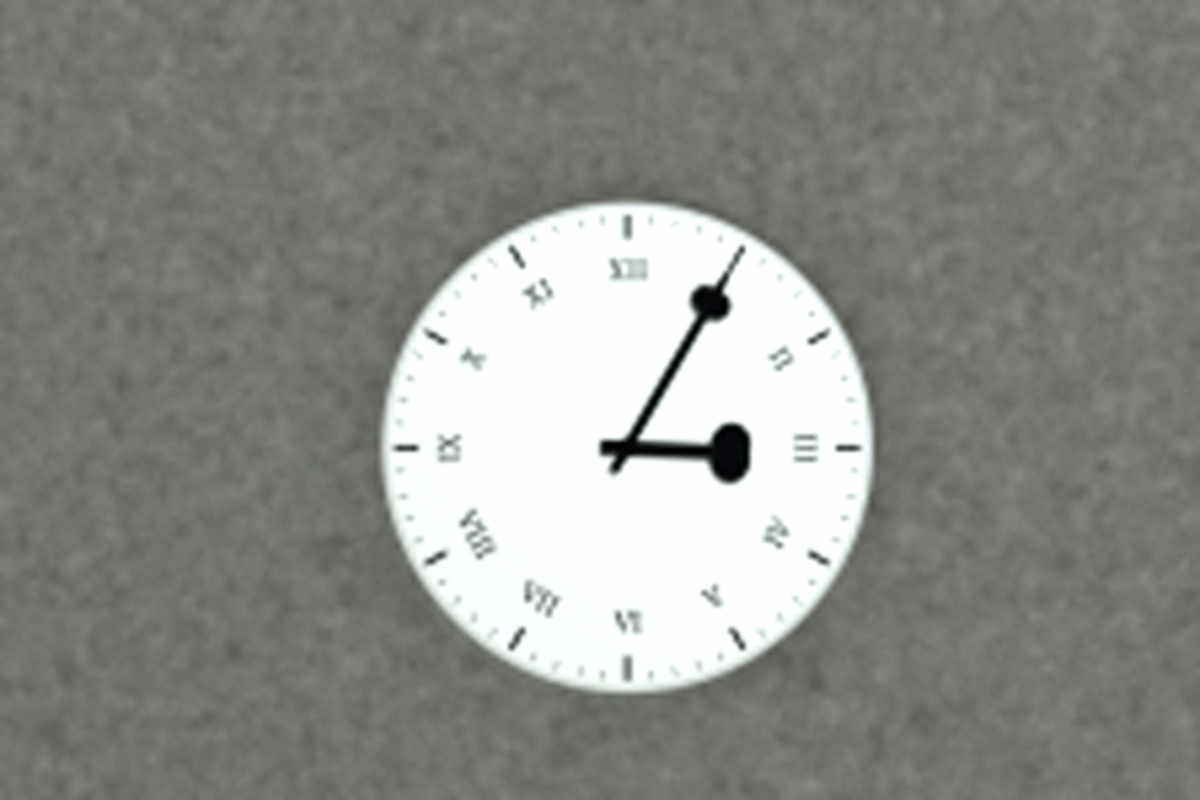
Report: 3:05
